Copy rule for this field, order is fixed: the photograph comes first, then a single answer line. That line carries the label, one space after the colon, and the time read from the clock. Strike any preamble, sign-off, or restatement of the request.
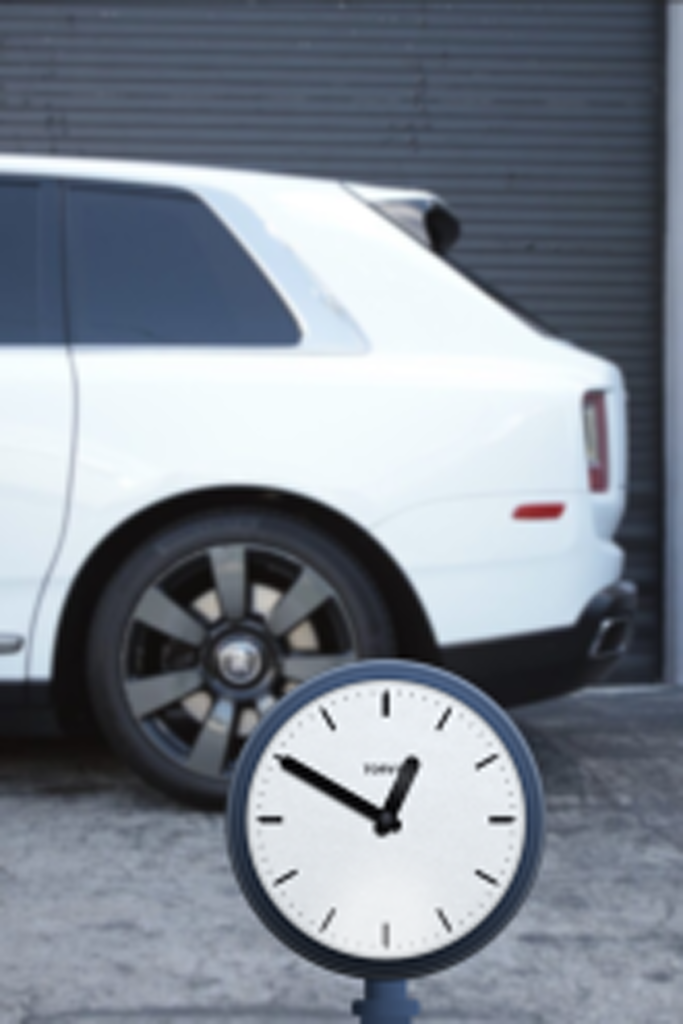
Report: 12:50
